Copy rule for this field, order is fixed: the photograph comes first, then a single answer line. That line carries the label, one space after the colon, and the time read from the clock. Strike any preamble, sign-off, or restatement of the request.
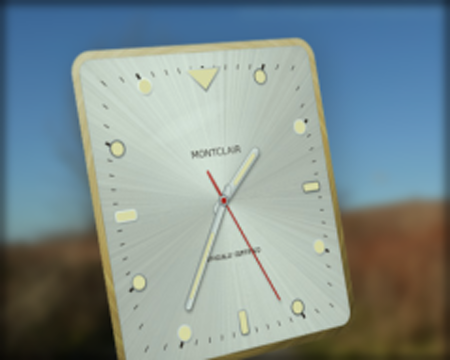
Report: 1:35:26
